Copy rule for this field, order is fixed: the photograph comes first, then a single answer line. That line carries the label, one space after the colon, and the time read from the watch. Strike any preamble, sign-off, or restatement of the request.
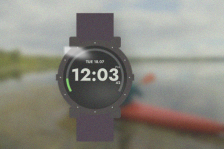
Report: 12:03
